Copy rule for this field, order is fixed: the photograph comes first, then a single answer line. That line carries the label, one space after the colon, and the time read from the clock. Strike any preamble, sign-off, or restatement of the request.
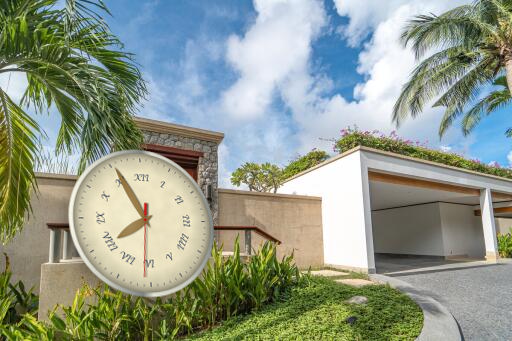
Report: 7:55:31
